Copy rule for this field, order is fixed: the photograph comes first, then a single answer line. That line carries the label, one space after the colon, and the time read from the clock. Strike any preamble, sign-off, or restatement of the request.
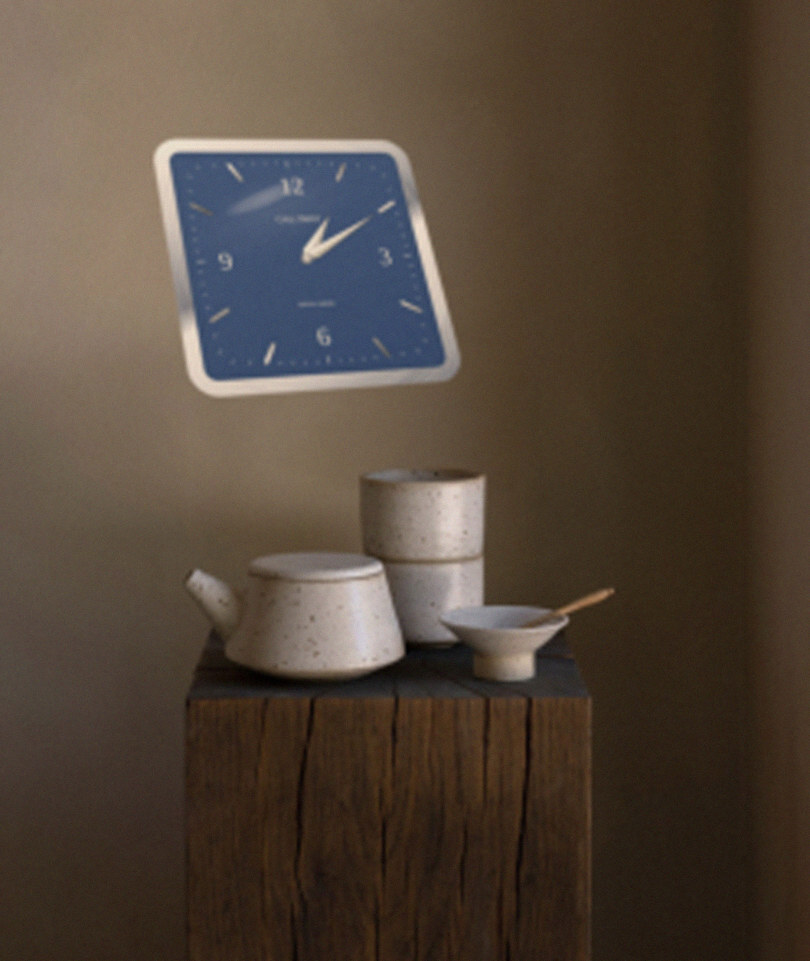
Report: 1:10
